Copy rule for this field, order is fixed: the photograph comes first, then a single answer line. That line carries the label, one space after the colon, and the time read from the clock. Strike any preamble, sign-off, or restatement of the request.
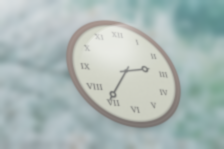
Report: 2:36
